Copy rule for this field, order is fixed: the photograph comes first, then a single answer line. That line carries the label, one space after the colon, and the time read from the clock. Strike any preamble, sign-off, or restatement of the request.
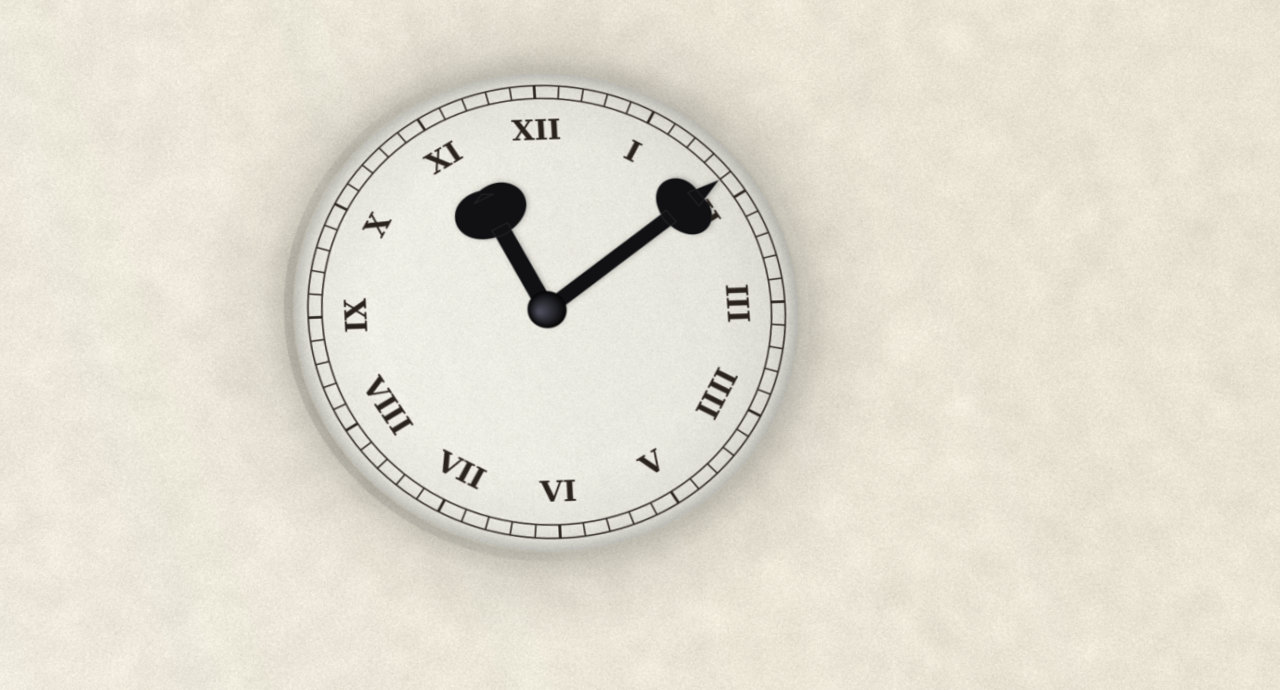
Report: 11:09
